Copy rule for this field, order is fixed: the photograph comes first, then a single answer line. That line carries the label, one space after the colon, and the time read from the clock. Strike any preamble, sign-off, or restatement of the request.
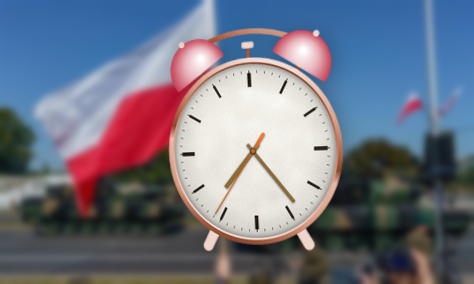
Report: 7:23:36
